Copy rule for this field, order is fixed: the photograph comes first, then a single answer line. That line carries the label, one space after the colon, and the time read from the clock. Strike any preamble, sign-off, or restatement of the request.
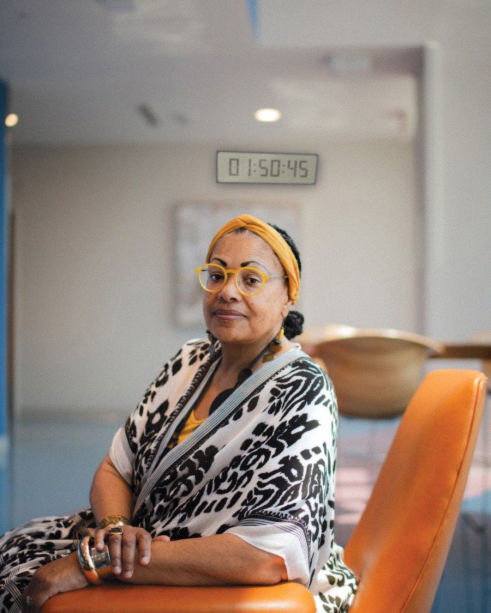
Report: 1:50:45
